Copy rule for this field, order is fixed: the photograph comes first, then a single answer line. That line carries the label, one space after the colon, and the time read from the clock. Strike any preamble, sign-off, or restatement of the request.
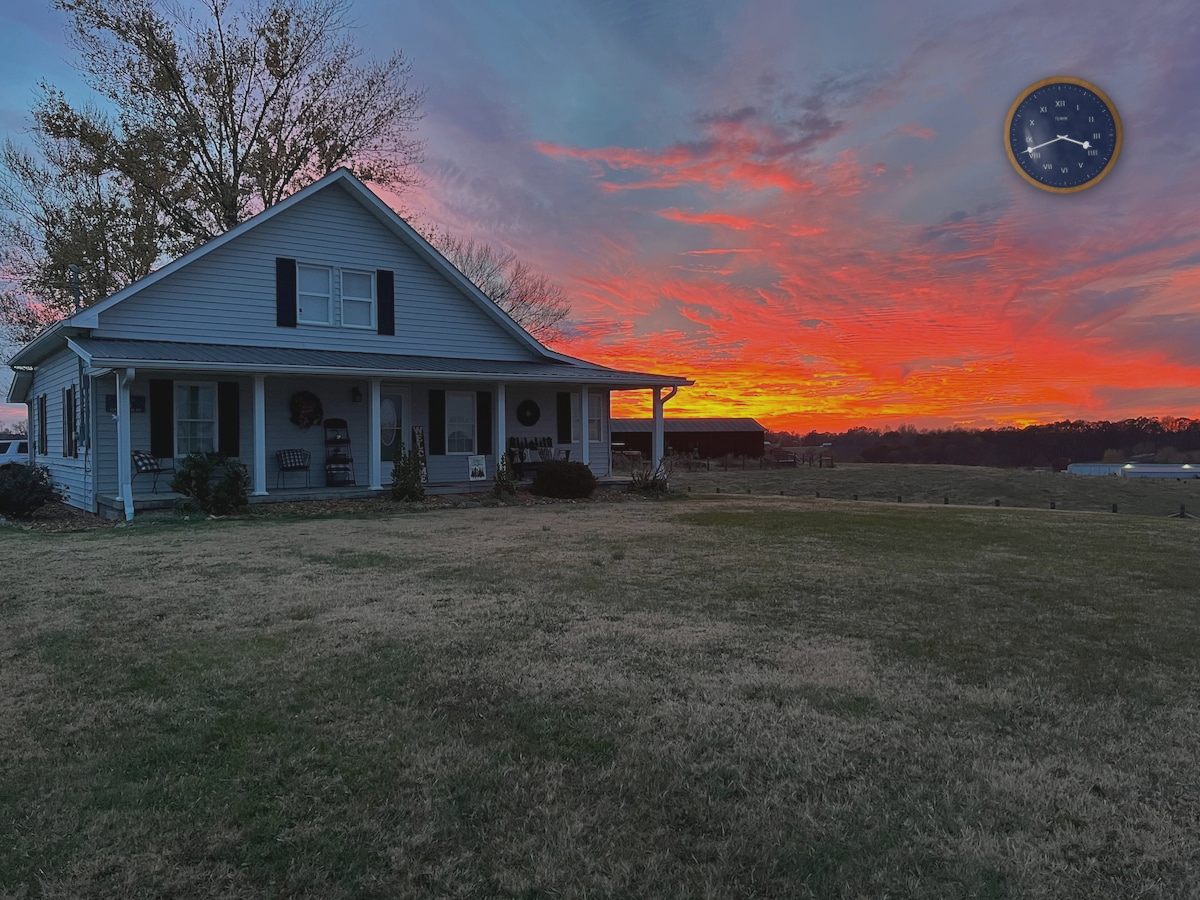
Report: 3:42
